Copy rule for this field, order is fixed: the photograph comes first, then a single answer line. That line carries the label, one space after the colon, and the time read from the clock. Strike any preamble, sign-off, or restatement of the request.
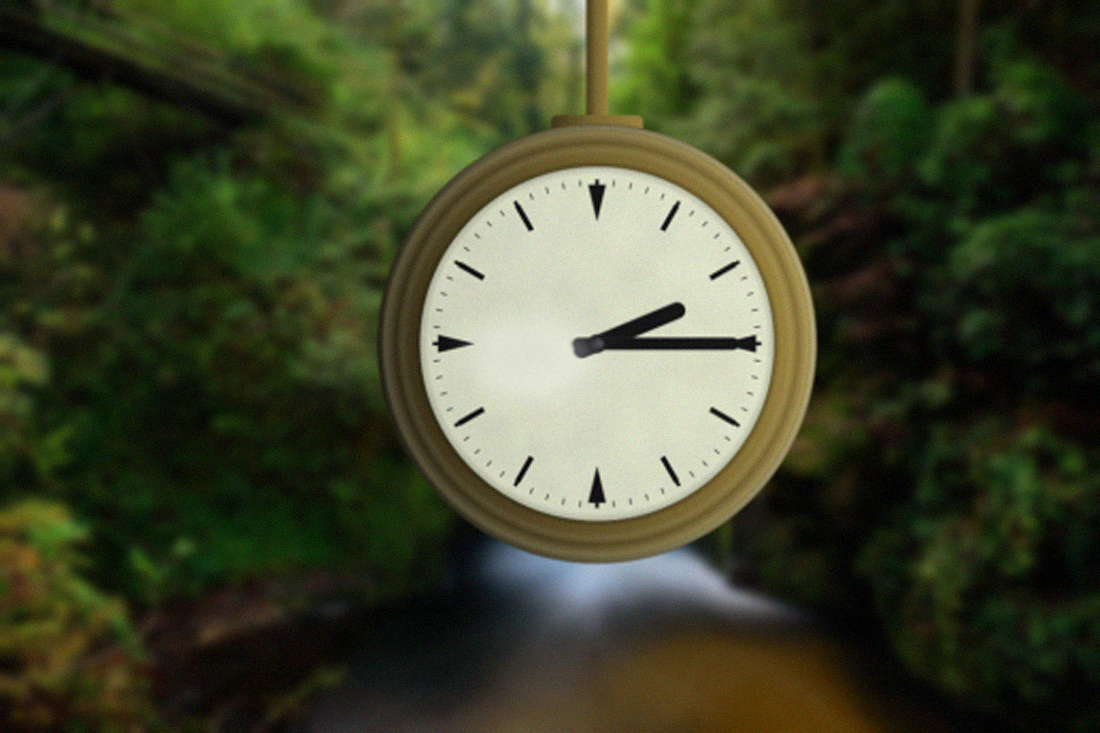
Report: 2:15
